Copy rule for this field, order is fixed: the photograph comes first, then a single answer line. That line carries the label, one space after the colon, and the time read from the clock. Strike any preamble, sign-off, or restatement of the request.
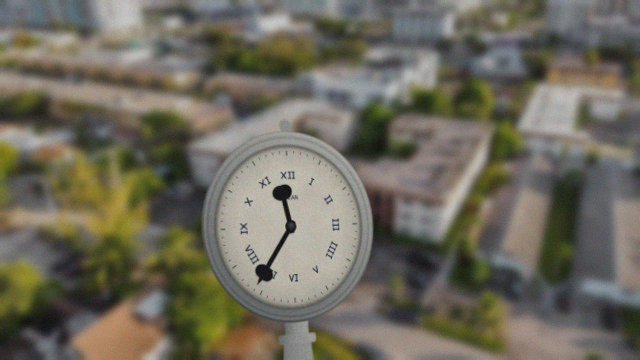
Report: 11:36
